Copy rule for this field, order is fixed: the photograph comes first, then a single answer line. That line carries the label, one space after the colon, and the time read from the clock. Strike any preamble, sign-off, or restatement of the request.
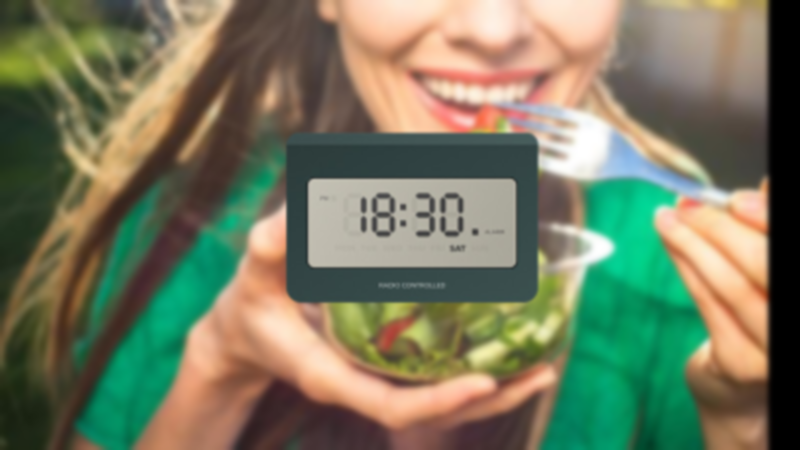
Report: 18:30
